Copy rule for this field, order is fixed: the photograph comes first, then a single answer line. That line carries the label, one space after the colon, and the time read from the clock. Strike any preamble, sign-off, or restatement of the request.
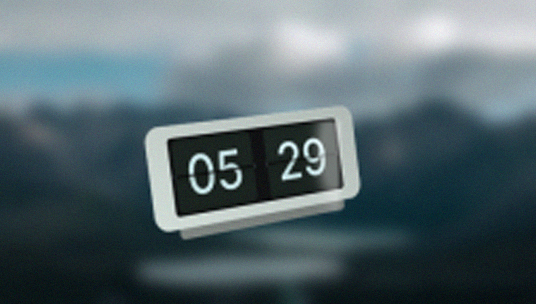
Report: 5:29
